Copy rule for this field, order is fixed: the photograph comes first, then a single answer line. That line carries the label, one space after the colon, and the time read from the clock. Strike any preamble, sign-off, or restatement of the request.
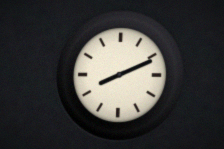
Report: 8:11
